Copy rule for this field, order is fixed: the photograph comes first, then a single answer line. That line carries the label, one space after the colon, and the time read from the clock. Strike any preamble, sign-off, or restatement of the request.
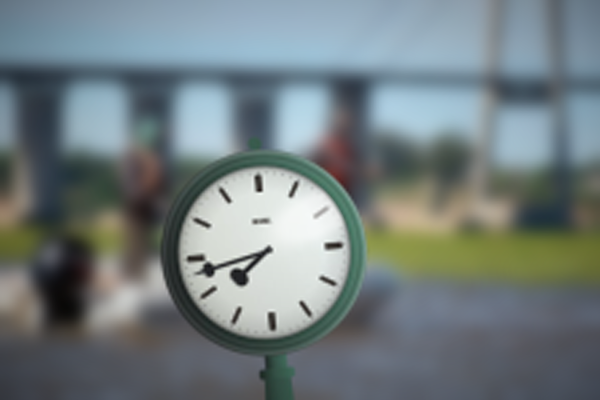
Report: 7:43
